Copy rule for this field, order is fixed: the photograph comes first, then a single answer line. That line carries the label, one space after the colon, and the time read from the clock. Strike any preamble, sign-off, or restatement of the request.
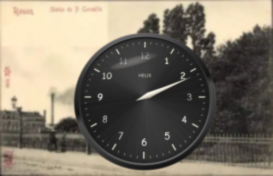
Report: 2:11
